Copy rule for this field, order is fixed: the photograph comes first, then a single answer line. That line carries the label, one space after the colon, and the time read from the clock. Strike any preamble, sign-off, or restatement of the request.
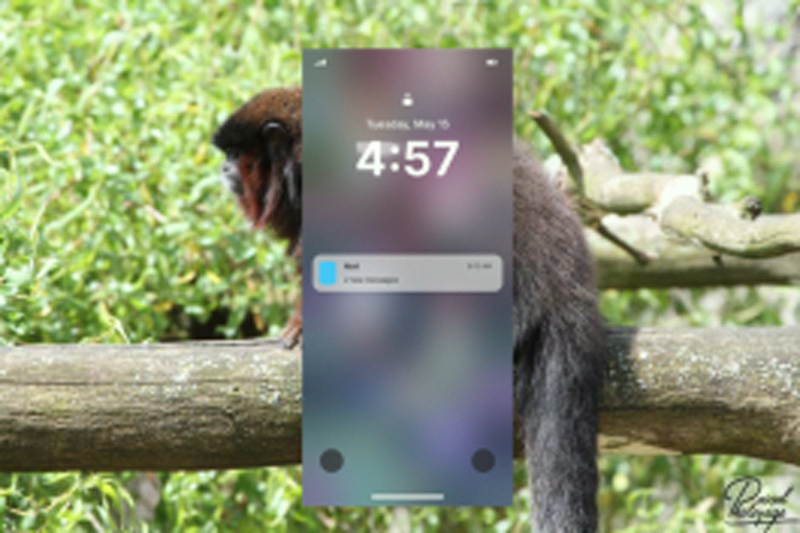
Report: 4:57
